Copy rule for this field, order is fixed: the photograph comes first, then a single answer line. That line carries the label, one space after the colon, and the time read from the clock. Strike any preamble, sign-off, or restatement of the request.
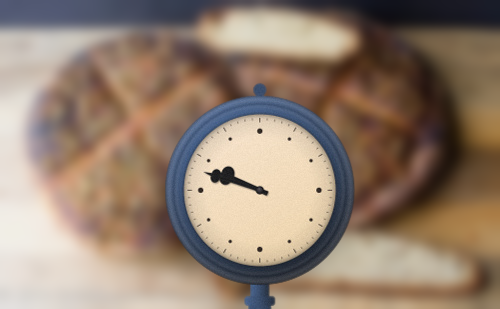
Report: 9:48
